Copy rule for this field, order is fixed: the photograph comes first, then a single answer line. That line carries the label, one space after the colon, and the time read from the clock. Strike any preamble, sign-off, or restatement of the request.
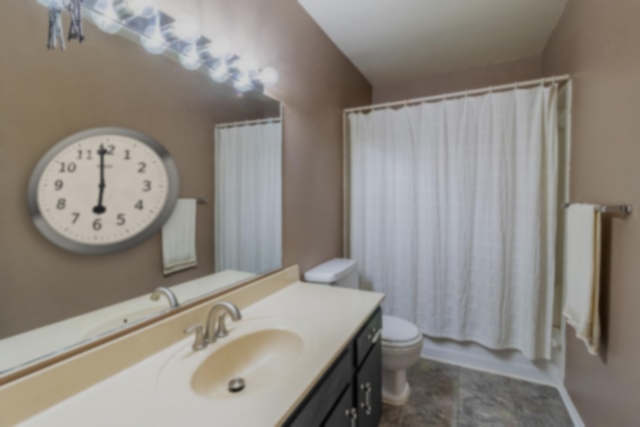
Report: 5:59
